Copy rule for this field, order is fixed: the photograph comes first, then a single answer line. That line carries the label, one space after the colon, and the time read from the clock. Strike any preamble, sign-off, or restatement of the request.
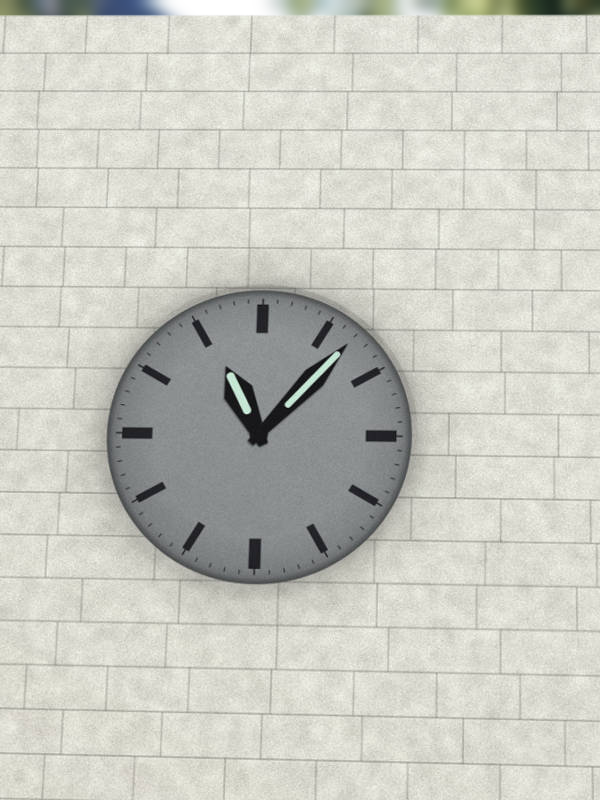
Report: 11:07
